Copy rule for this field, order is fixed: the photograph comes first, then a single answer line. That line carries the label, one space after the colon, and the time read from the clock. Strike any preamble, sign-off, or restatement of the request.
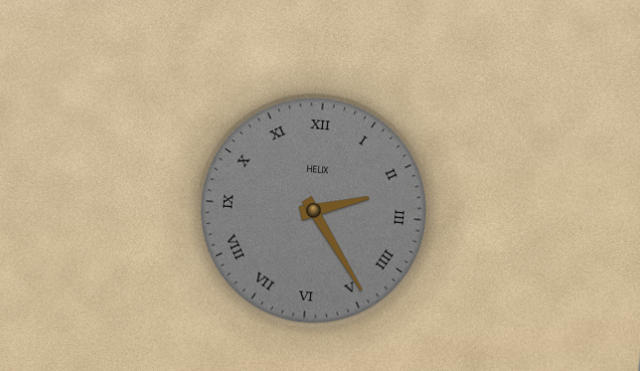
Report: 2:24
